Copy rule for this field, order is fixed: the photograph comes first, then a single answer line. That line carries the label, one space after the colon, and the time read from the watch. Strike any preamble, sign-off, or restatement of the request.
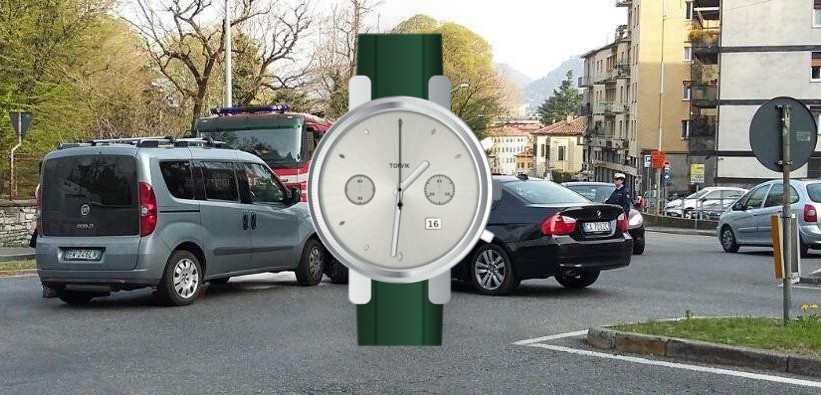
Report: 1:31
